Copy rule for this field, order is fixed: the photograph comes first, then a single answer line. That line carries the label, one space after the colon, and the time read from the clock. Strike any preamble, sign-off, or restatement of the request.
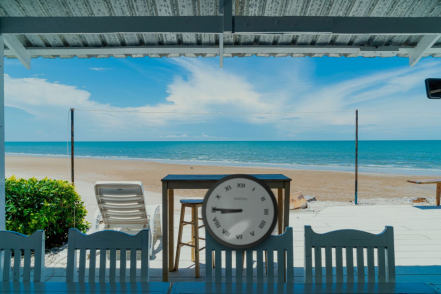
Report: 8:45
